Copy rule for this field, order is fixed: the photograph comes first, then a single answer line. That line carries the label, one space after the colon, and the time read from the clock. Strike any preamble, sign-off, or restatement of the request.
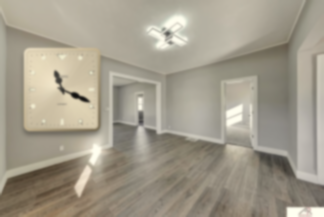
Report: 11:19
